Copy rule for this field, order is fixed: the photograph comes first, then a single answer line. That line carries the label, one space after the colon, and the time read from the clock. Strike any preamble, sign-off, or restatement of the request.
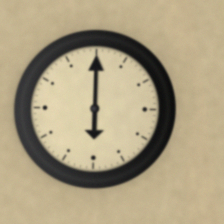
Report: 6:00
